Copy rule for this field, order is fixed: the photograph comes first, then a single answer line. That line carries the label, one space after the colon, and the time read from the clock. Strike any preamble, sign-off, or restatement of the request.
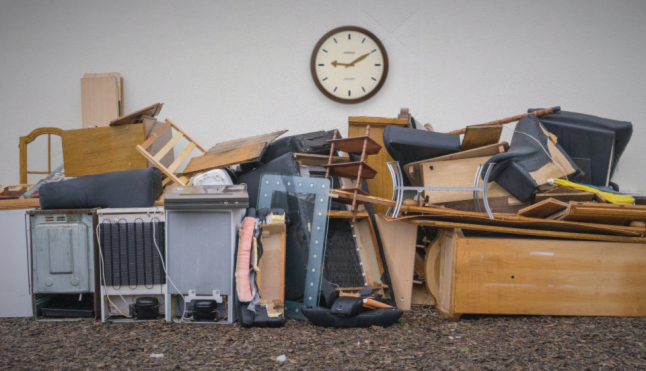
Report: 9:10
